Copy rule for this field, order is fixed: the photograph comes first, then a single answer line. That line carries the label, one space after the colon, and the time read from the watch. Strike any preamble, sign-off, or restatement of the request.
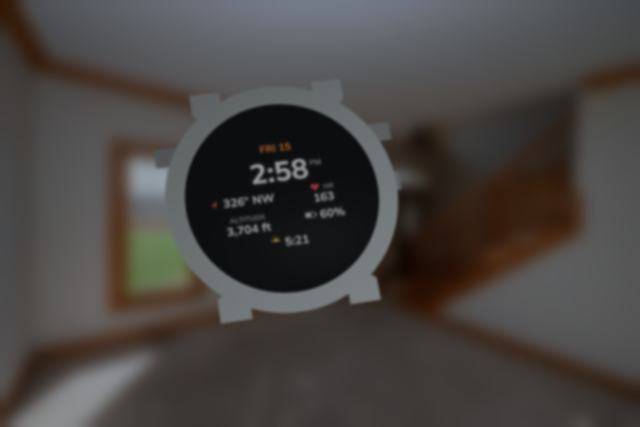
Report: 2:58
